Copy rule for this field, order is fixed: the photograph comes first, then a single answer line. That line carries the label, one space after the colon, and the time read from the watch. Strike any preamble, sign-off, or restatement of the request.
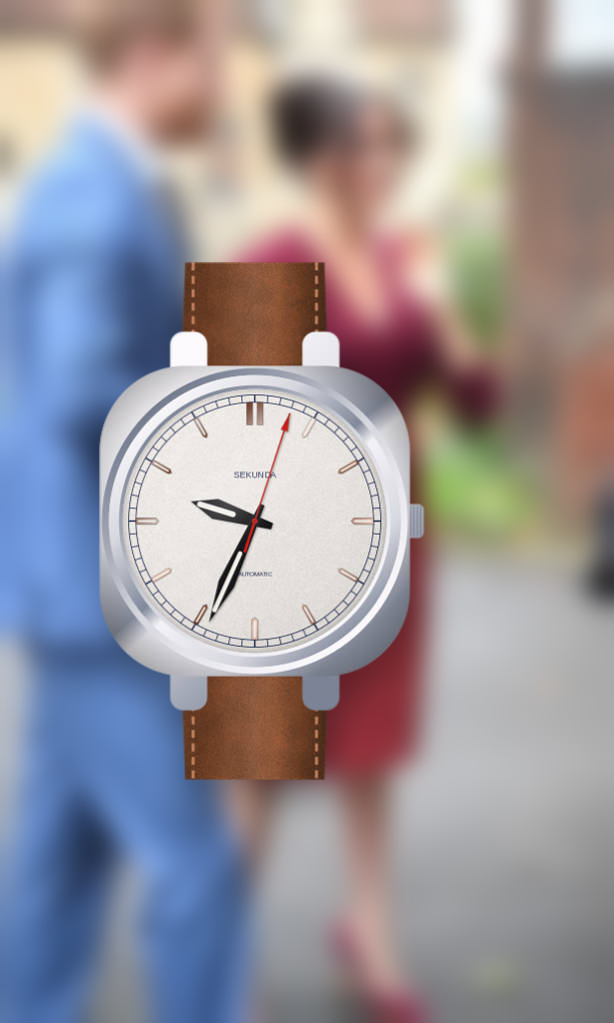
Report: 9:34:03
